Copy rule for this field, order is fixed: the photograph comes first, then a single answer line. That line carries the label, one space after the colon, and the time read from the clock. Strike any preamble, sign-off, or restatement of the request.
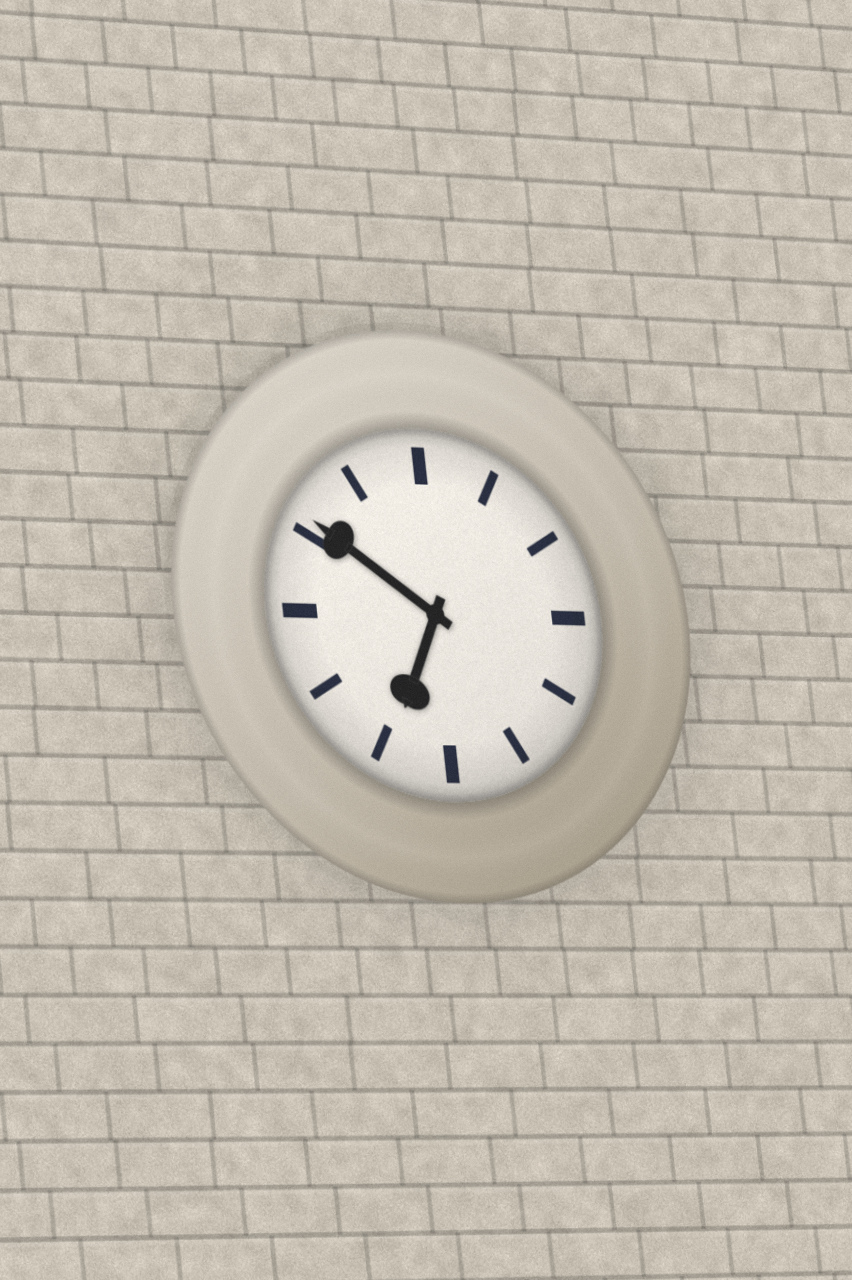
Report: 6:51
